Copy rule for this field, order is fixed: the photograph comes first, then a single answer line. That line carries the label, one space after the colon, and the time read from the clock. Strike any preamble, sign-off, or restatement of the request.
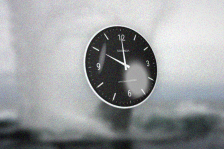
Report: 10:00
